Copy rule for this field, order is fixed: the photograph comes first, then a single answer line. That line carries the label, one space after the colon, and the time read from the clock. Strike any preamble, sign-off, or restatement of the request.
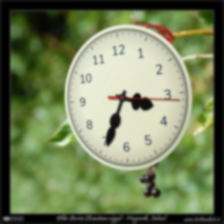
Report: 3:34:16
